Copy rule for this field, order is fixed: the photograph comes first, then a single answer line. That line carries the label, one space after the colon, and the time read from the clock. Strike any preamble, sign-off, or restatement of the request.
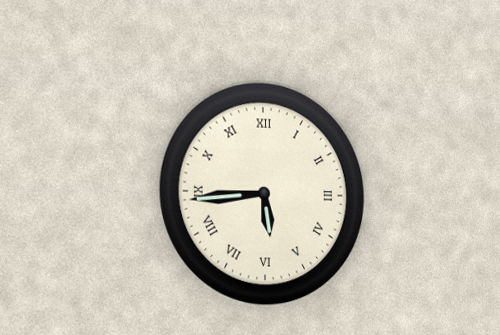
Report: 5:44
